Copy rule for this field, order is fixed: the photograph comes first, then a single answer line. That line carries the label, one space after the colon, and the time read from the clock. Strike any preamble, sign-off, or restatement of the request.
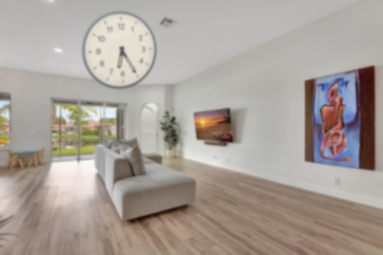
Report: 6:25
